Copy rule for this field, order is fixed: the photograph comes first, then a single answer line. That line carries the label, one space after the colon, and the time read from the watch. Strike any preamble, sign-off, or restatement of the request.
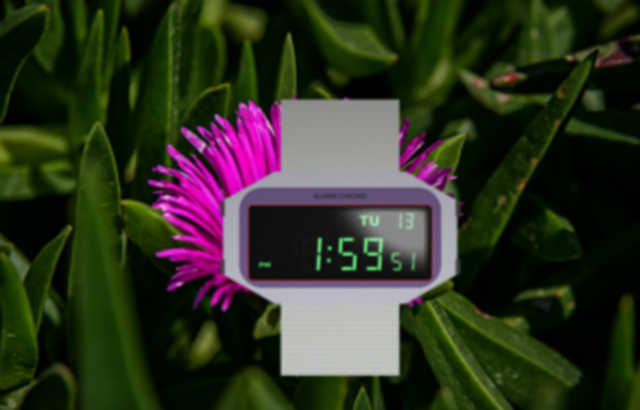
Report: 1:59:51
